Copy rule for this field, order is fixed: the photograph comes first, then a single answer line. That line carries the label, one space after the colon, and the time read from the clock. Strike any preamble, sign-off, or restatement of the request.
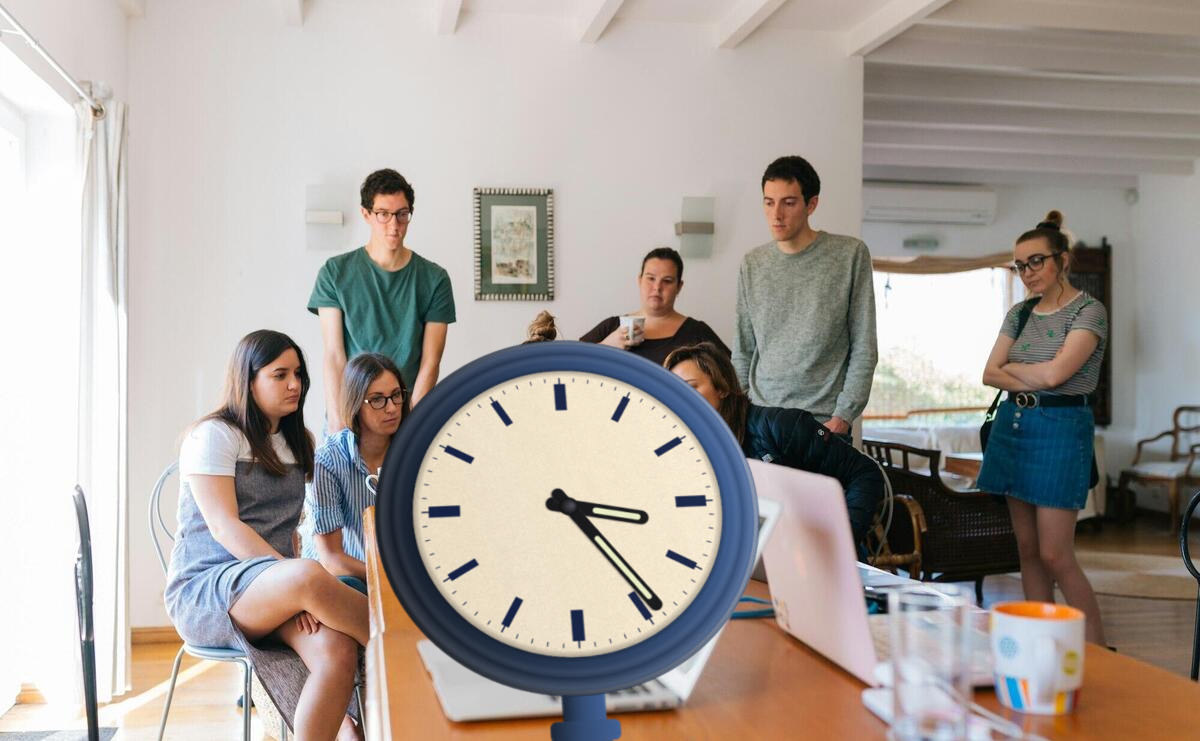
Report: 3:24
